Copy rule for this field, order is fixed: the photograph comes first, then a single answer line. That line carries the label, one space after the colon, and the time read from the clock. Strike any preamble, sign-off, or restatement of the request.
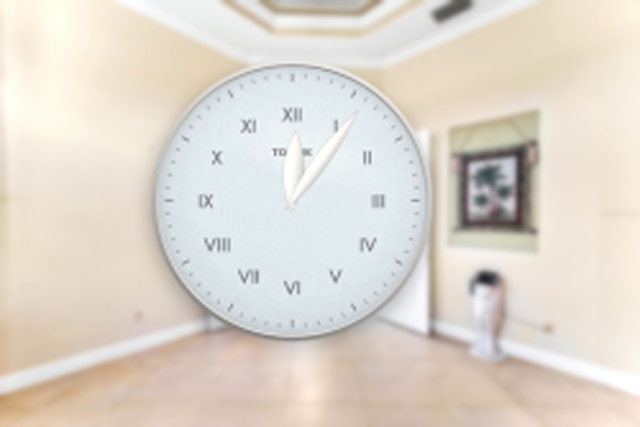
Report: 12:06
